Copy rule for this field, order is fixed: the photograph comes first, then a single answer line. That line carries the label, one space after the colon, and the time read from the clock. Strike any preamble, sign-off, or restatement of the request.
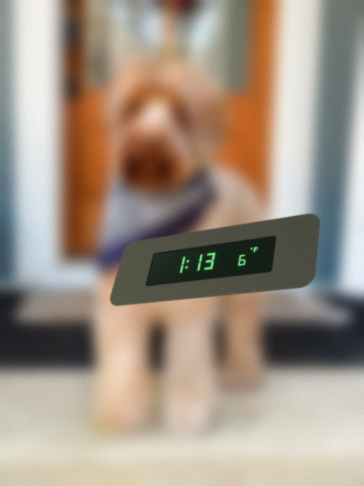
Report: 1:13
